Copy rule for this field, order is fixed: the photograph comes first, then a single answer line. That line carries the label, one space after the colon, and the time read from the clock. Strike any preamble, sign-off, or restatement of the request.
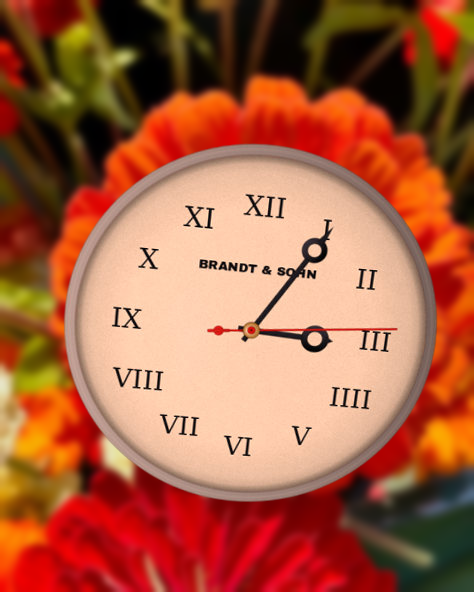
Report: 3:05:14
